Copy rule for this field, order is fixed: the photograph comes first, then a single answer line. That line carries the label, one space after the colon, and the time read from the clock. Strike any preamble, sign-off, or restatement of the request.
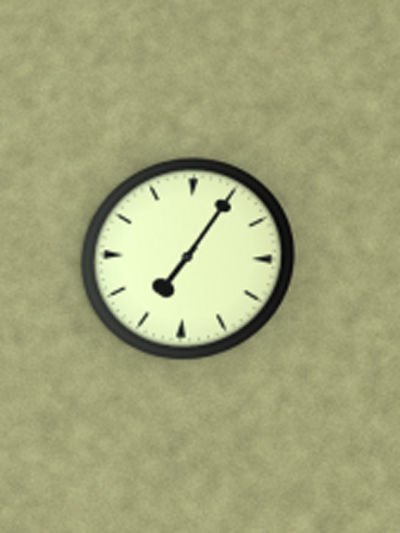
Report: 7:05
